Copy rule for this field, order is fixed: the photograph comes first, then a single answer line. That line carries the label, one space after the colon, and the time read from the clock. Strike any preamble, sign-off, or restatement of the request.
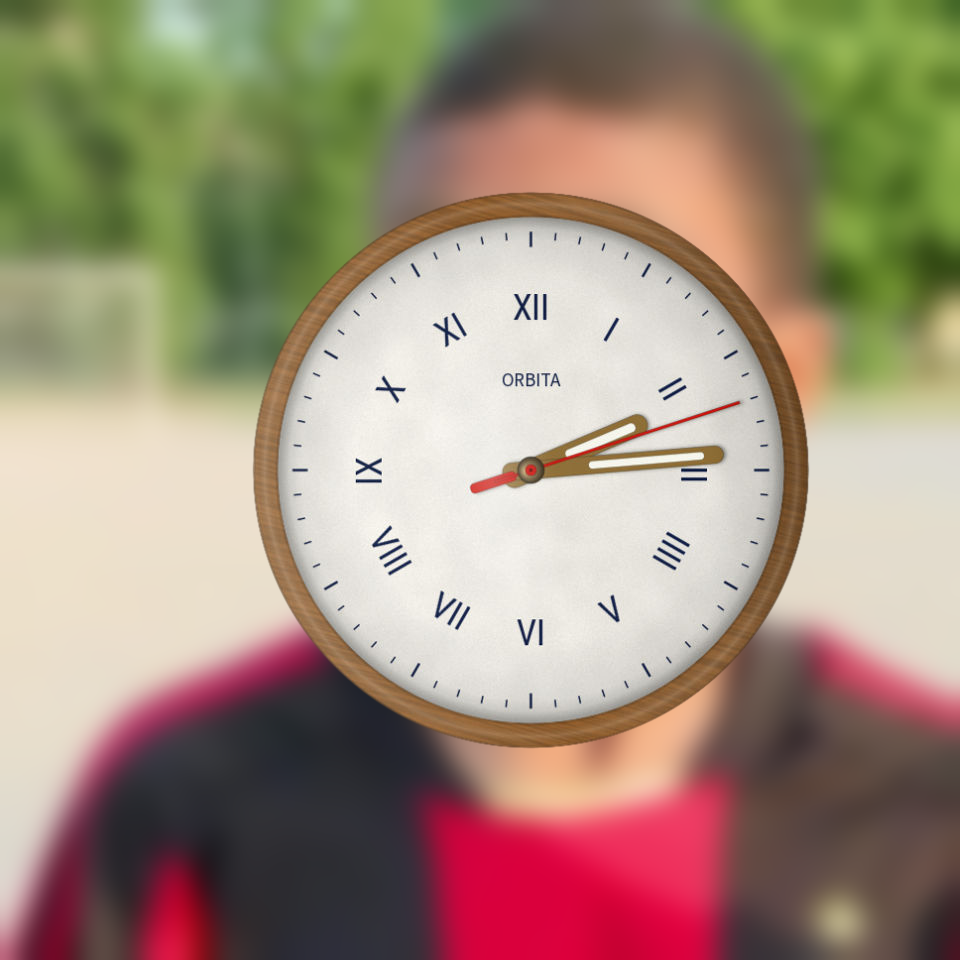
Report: 2:14:12
